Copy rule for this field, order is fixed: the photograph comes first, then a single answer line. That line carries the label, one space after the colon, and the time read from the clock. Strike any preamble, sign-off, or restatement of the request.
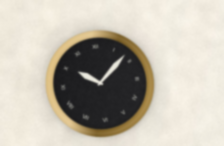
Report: 10:08
